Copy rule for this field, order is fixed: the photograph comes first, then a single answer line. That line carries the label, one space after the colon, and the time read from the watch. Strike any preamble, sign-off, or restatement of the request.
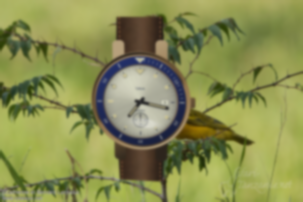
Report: 7:17
